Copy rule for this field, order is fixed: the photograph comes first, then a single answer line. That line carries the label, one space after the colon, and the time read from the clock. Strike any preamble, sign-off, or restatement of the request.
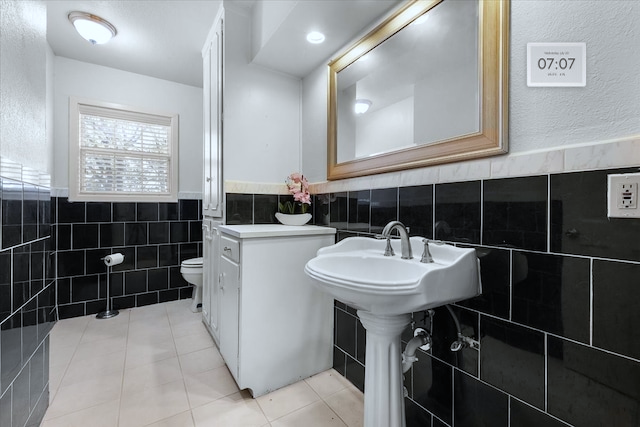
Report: 7:07
